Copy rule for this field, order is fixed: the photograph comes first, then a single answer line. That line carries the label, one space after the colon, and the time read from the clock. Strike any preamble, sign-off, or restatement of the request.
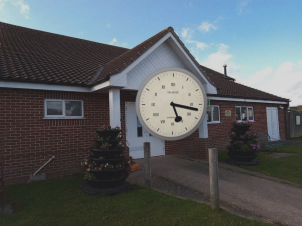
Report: 5:17
